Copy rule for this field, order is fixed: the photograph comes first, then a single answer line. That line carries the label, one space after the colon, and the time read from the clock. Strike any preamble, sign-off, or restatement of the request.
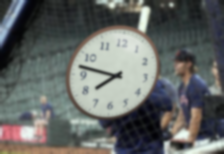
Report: 7:47
